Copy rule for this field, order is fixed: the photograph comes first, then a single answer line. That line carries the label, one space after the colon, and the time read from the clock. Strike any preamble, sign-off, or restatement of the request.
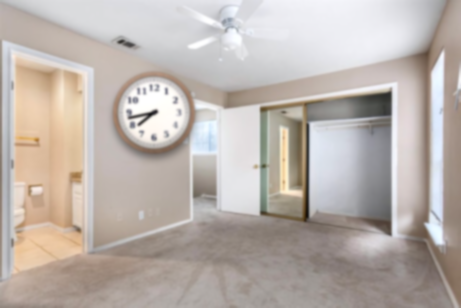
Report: 7:43
